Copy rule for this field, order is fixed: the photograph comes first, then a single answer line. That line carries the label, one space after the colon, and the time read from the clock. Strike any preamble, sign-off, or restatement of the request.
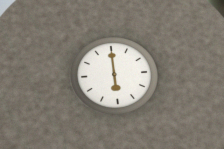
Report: 6:00
